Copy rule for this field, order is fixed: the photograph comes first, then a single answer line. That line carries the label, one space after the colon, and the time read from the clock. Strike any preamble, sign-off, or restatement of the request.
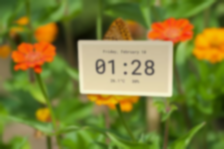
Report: 1:28
